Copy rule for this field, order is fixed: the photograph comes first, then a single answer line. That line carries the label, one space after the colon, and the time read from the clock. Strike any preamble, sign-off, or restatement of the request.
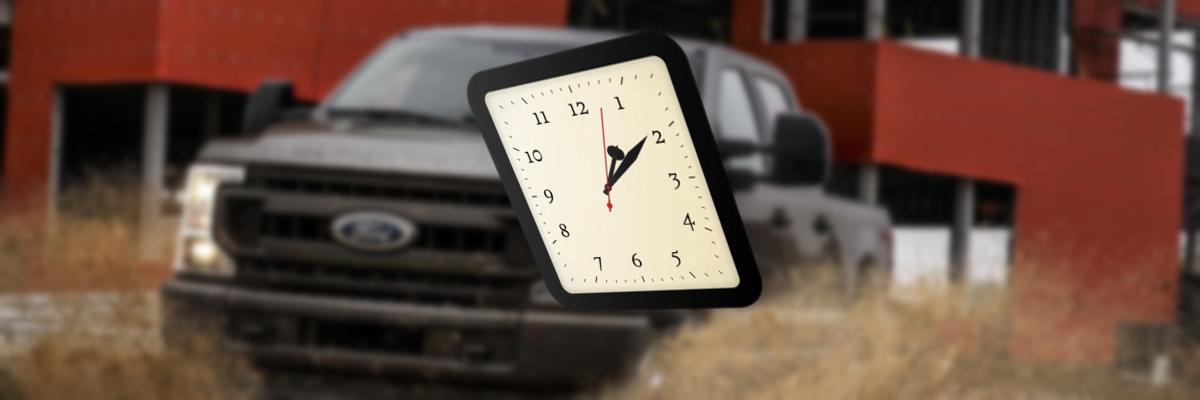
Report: 1:09:03
